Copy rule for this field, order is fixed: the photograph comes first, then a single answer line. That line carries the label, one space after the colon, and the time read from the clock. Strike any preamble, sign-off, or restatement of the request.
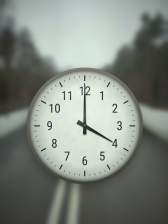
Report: 4:00
